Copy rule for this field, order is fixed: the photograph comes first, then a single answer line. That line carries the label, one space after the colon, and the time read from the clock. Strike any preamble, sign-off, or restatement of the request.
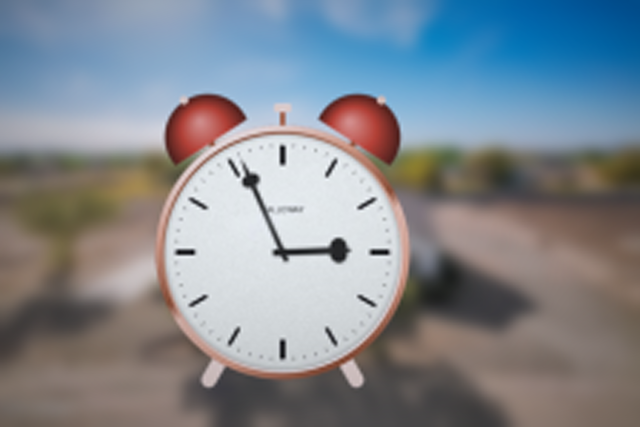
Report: 2:56
